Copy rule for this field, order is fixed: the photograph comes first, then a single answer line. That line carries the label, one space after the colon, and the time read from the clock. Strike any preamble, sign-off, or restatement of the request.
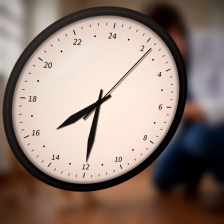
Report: 15:30:06
